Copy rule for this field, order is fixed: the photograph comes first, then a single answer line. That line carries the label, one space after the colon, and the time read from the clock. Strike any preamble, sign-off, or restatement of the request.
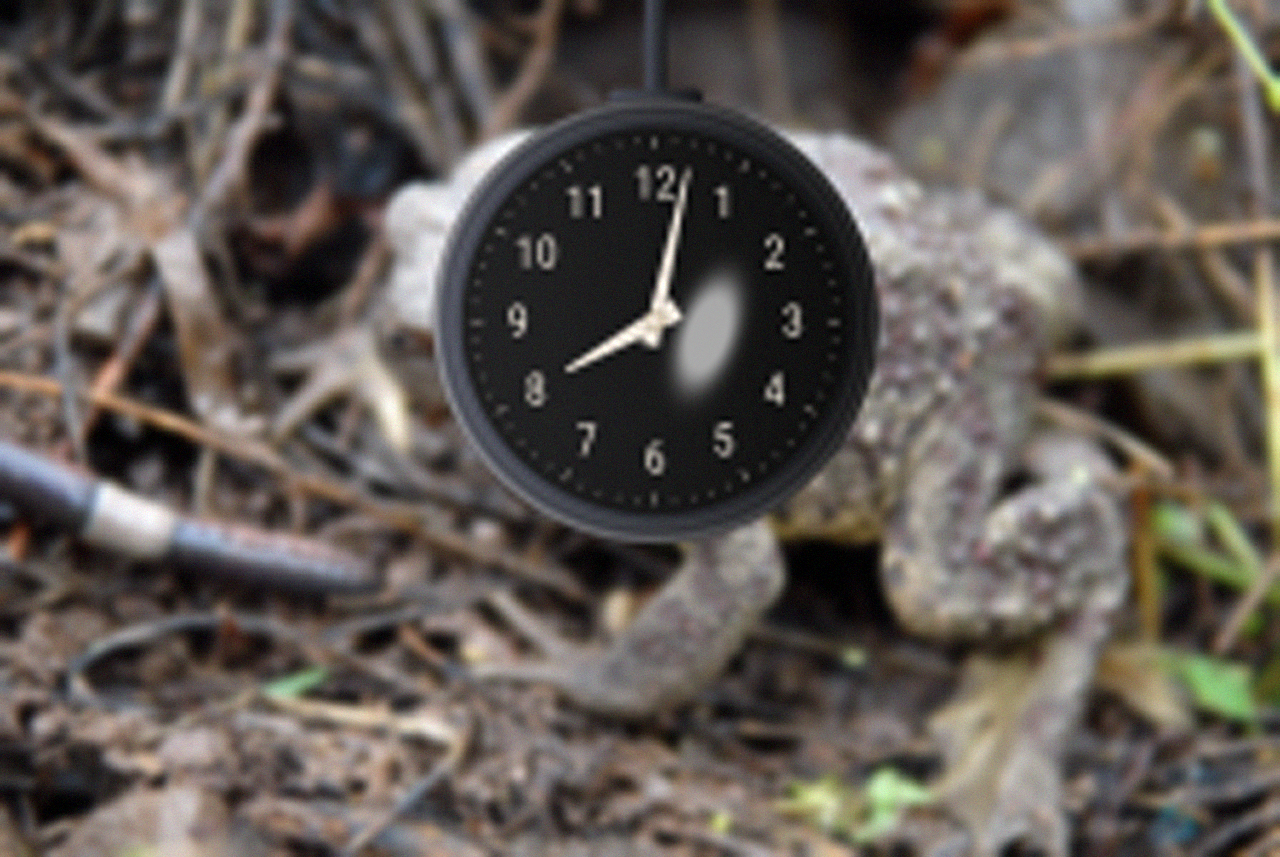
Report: 8:02
